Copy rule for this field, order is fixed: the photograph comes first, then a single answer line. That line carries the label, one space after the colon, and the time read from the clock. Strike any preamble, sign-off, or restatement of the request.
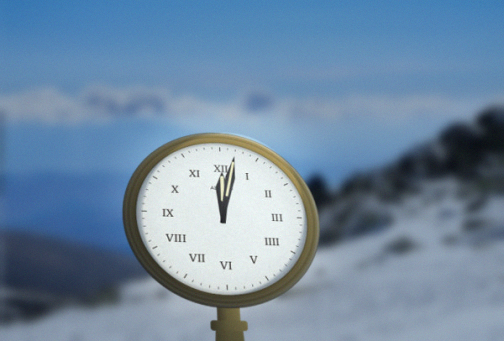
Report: 12:02
